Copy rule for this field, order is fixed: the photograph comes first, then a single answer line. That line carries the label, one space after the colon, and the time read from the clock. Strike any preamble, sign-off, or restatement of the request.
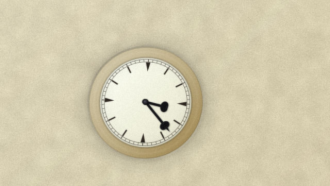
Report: 3:23
